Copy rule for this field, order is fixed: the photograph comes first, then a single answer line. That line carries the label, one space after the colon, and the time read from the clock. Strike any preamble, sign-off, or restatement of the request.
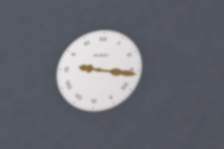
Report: 9:16
